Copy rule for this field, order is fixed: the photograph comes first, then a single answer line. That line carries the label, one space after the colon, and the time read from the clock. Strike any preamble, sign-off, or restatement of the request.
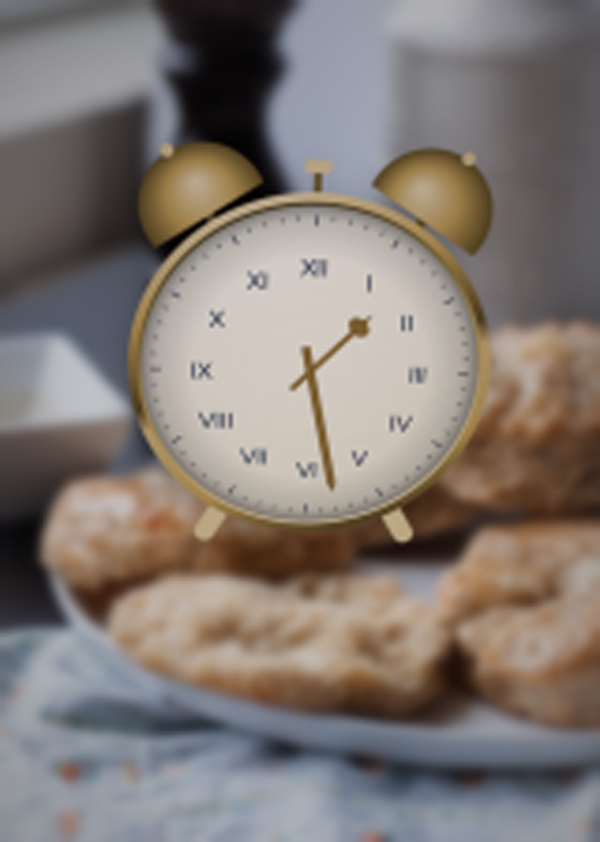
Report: 1:28
